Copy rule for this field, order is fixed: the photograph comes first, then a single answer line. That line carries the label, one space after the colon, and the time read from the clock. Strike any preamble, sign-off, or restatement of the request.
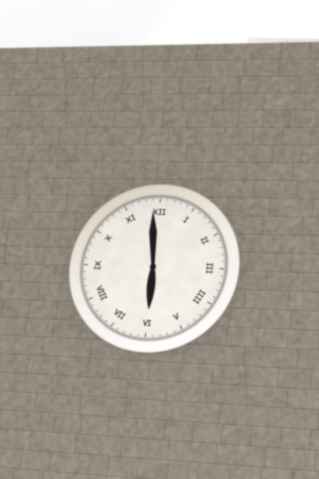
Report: 5:59
